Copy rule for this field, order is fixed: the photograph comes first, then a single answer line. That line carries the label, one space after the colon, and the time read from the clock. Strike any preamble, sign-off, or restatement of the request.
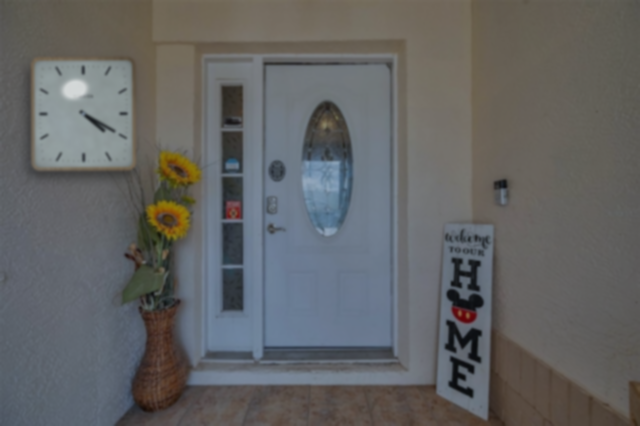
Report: 4:20
